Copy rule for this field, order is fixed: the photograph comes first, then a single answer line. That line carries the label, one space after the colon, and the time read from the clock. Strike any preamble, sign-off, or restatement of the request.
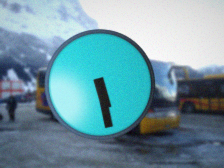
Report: 5:28
